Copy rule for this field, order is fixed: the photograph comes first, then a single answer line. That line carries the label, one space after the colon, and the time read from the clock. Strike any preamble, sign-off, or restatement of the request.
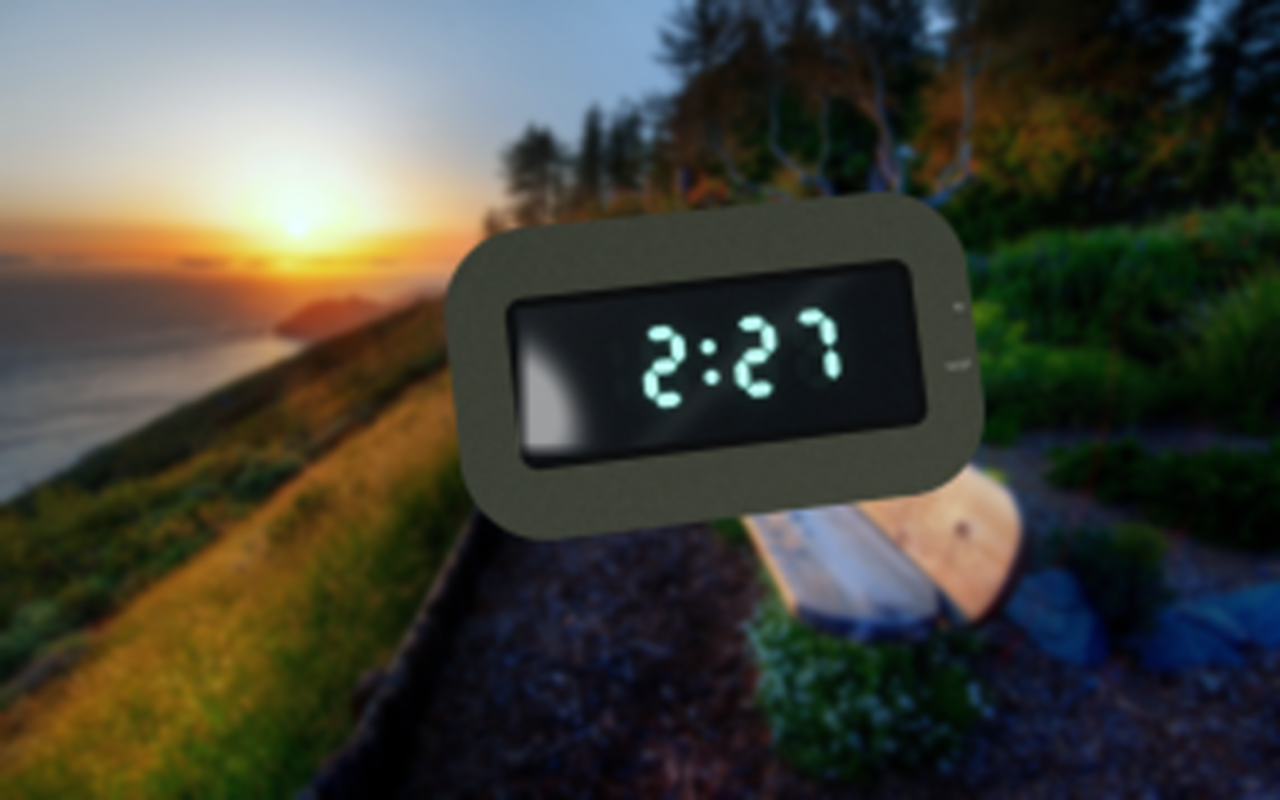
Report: 2:27
